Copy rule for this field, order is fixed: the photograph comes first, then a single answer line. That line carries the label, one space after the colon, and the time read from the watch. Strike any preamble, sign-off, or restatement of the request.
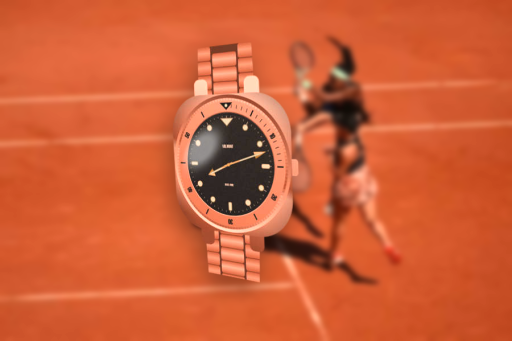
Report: 8:12
